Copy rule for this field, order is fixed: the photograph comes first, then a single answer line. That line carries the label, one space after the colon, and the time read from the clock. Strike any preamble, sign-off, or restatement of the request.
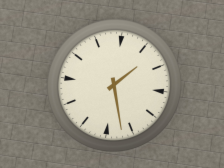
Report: 1:27
